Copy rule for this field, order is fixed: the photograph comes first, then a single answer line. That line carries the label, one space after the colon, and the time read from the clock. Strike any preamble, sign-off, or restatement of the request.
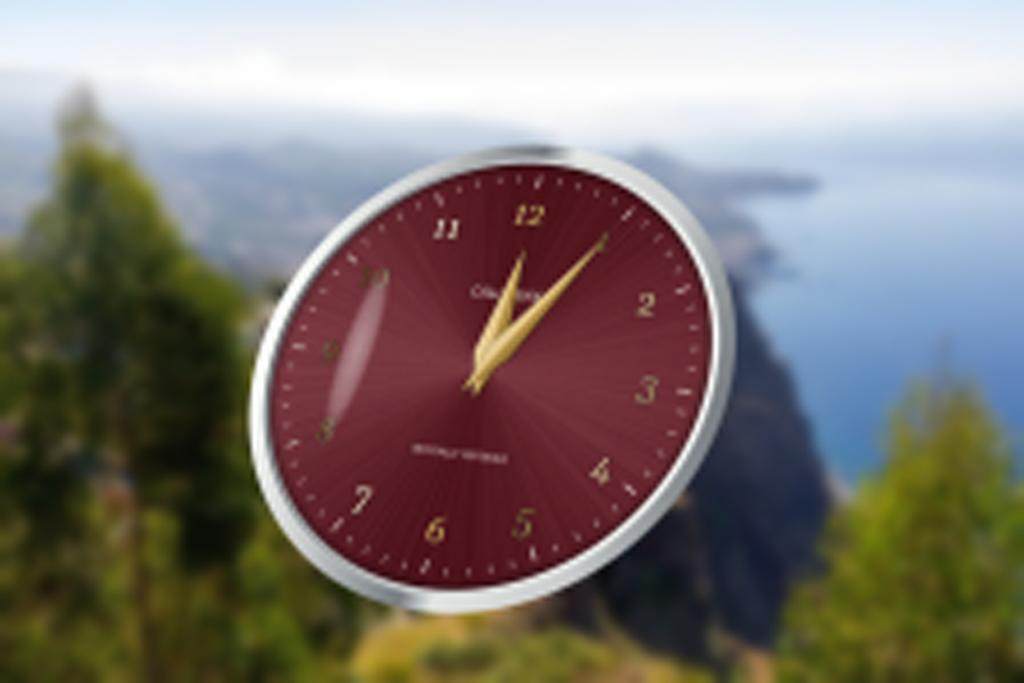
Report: 12:05
